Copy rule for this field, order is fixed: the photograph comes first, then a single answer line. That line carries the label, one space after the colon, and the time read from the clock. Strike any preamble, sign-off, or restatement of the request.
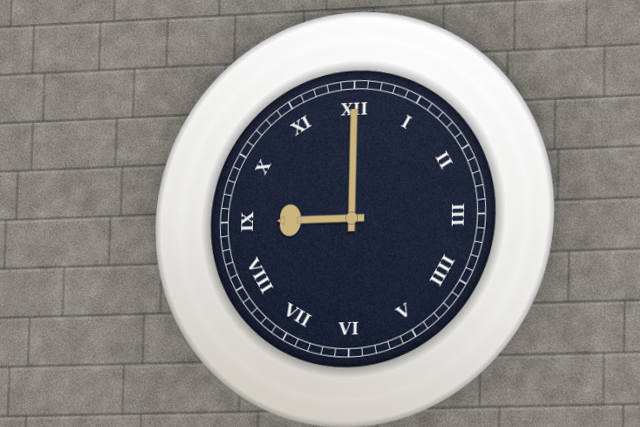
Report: 9:00
